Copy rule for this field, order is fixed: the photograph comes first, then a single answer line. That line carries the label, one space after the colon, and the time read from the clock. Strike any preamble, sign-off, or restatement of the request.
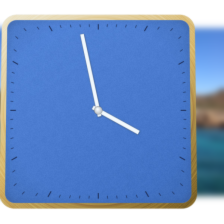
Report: 3:58
